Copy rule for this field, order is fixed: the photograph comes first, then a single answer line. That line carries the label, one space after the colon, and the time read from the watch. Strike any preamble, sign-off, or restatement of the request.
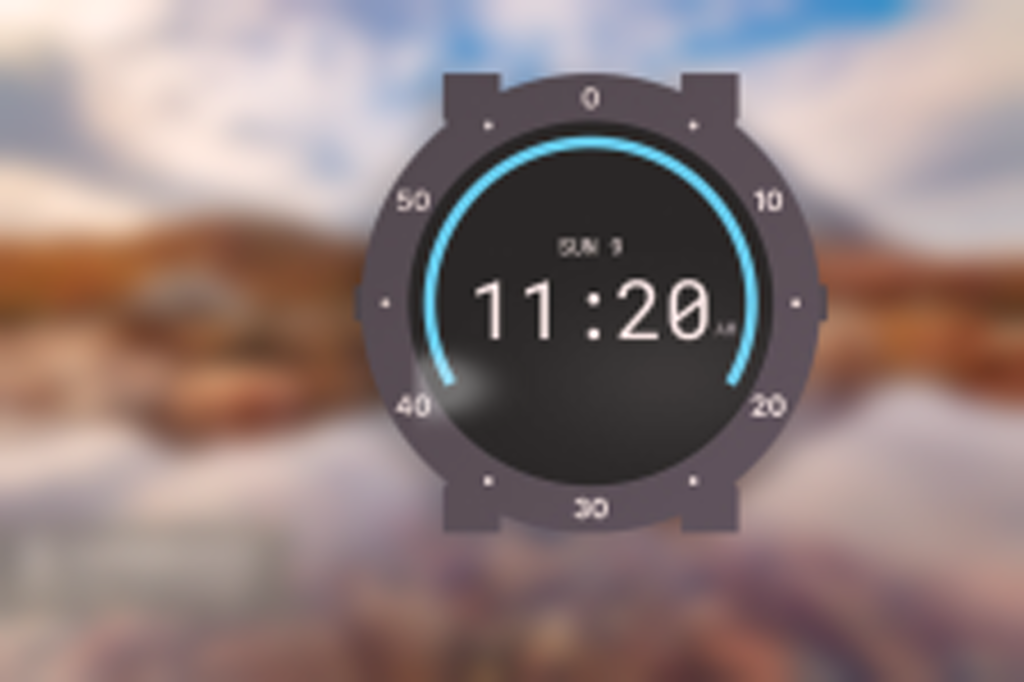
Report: 11:20
